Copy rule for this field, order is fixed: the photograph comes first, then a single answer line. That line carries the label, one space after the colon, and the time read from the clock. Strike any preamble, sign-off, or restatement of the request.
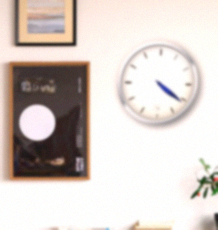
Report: 4:21
